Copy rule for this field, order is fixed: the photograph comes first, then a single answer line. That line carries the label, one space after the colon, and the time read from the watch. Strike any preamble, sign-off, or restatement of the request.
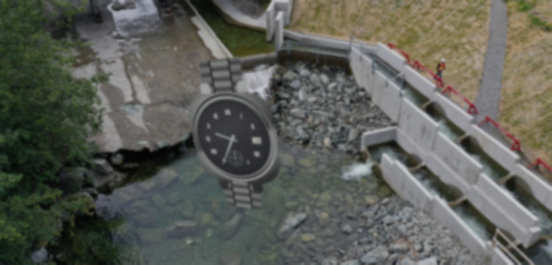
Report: 9:35
